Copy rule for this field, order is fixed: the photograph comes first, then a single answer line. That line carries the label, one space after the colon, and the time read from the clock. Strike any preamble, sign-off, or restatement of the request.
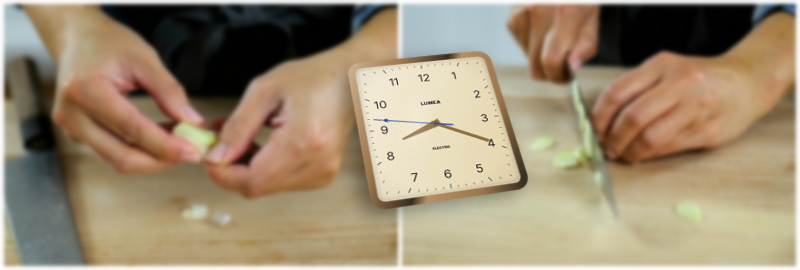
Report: 8:19:47
